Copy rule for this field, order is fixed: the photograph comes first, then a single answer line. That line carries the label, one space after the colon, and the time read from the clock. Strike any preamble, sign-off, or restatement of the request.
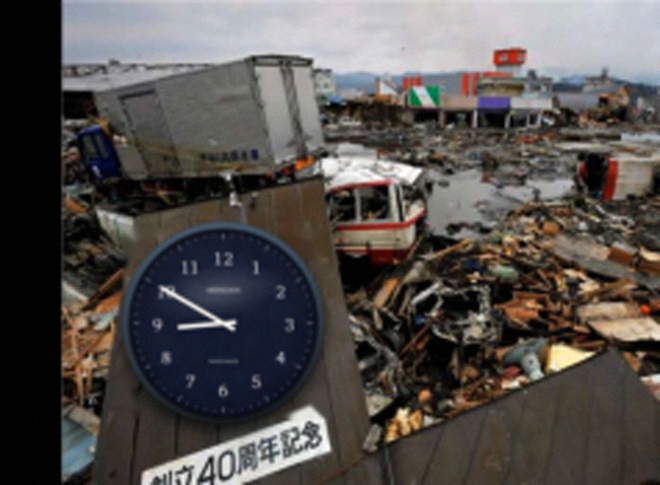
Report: 8:50
